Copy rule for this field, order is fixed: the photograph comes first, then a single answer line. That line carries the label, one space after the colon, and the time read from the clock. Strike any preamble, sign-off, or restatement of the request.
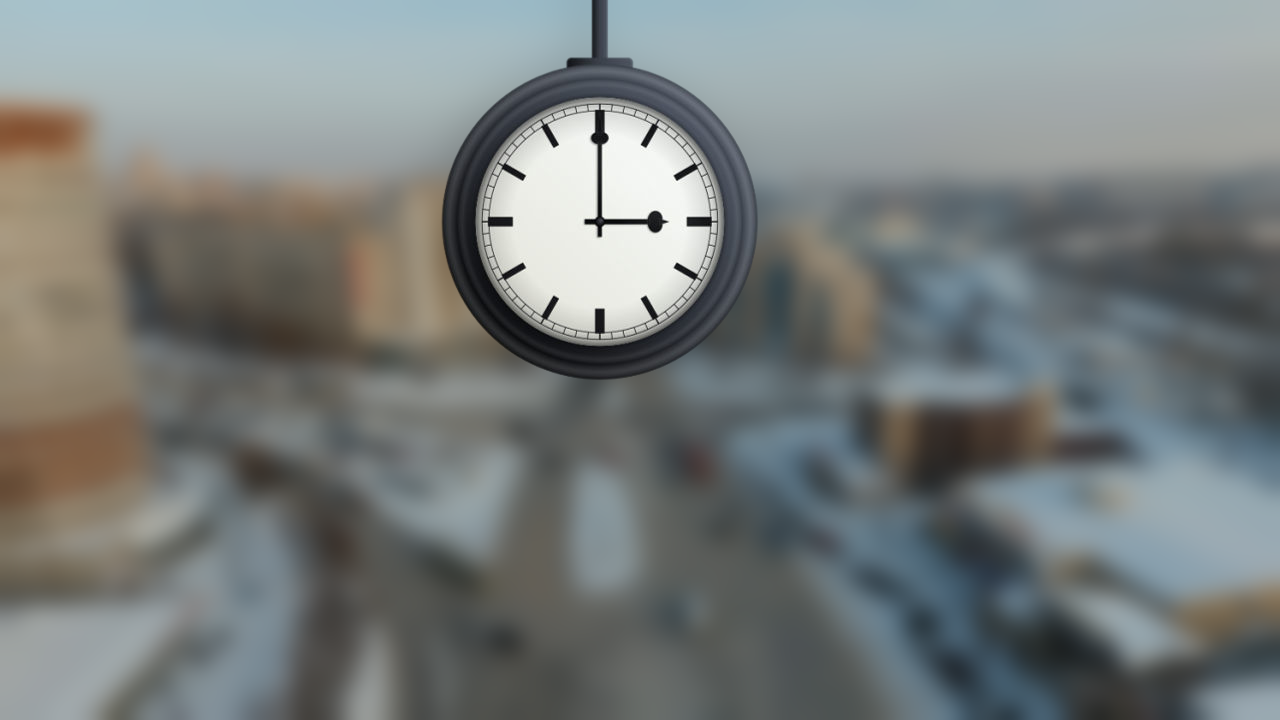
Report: 3:00
